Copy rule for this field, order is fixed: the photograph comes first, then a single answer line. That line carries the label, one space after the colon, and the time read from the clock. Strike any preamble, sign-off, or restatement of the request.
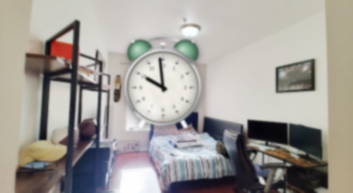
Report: 9:59
